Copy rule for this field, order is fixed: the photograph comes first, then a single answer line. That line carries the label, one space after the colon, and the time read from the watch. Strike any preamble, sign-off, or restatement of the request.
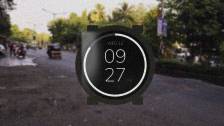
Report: 9:27
